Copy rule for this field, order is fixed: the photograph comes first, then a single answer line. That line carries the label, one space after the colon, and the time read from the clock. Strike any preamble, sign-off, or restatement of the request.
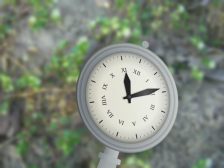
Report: 11:09
